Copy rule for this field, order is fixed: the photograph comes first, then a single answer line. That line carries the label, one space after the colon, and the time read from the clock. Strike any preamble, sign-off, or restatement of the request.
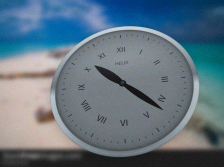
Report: 10:22
